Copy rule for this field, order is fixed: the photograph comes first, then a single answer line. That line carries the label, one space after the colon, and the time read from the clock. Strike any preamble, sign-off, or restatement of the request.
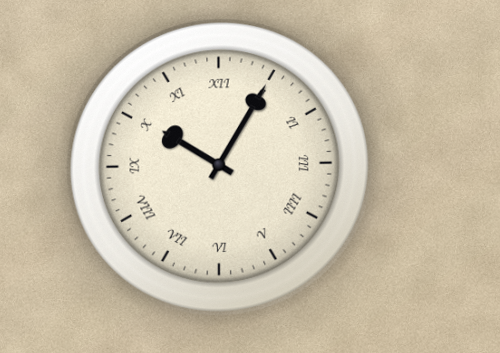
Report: 10:05
